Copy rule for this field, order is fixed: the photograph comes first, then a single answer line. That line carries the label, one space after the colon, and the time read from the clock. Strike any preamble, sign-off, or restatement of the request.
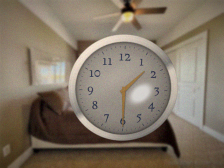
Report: 1:30
